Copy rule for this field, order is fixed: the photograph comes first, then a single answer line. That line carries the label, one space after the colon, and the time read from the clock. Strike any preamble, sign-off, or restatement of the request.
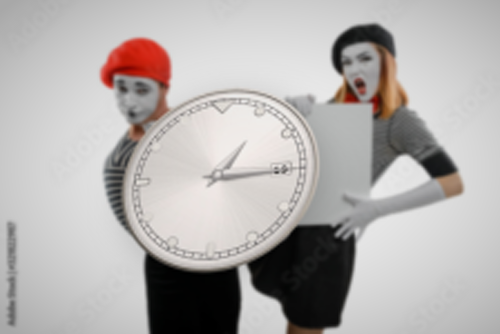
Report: 1:15
